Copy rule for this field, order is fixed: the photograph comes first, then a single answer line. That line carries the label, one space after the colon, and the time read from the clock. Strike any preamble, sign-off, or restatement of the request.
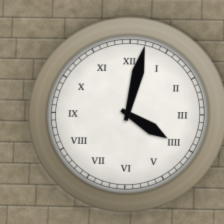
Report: 4:02
